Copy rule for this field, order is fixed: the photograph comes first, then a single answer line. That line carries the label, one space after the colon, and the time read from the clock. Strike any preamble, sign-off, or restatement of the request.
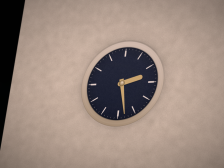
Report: 2:28
